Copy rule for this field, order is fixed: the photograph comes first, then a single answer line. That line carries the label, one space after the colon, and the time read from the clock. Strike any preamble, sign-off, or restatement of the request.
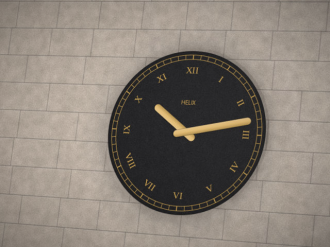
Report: 10:13
